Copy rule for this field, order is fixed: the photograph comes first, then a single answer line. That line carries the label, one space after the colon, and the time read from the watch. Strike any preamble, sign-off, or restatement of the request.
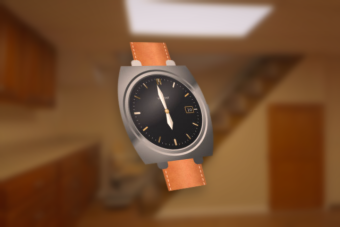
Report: 5:59
